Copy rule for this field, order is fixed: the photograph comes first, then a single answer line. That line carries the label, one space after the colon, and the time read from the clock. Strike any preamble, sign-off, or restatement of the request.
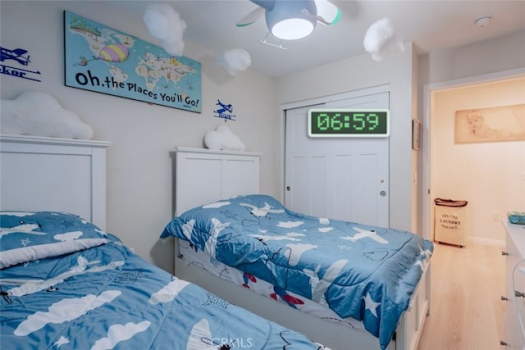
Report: 6:59
